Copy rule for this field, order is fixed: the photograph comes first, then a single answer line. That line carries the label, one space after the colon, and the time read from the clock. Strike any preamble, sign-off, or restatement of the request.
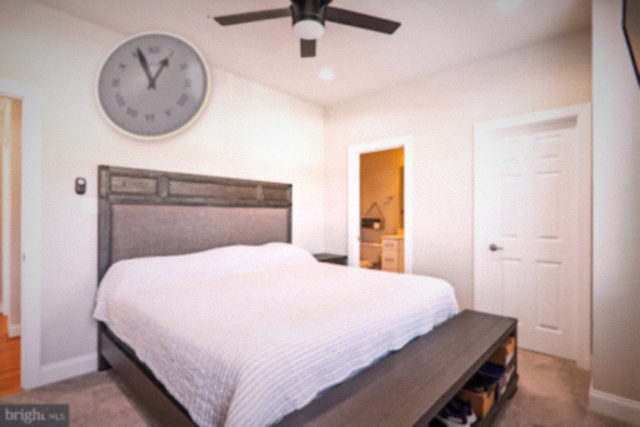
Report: 12:56
